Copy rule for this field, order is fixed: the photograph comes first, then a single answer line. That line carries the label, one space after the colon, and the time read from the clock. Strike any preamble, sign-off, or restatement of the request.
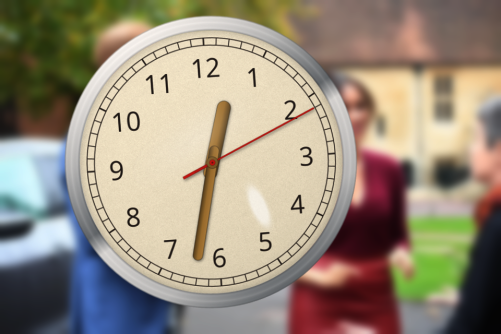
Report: 12:32:11
